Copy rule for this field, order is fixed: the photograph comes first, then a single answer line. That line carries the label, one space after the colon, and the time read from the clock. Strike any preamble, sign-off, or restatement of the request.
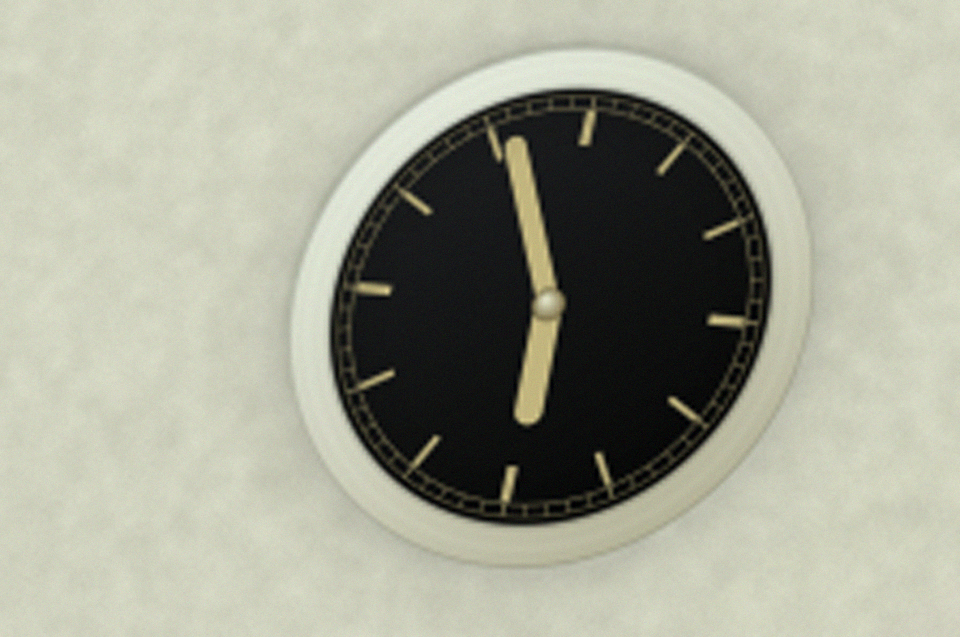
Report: 5:56
